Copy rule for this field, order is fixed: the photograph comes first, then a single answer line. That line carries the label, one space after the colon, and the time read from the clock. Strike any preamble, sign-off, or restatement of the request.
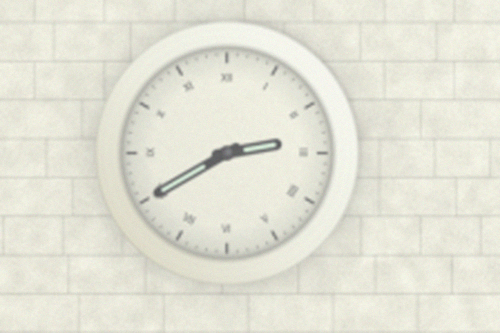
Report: 2:40
